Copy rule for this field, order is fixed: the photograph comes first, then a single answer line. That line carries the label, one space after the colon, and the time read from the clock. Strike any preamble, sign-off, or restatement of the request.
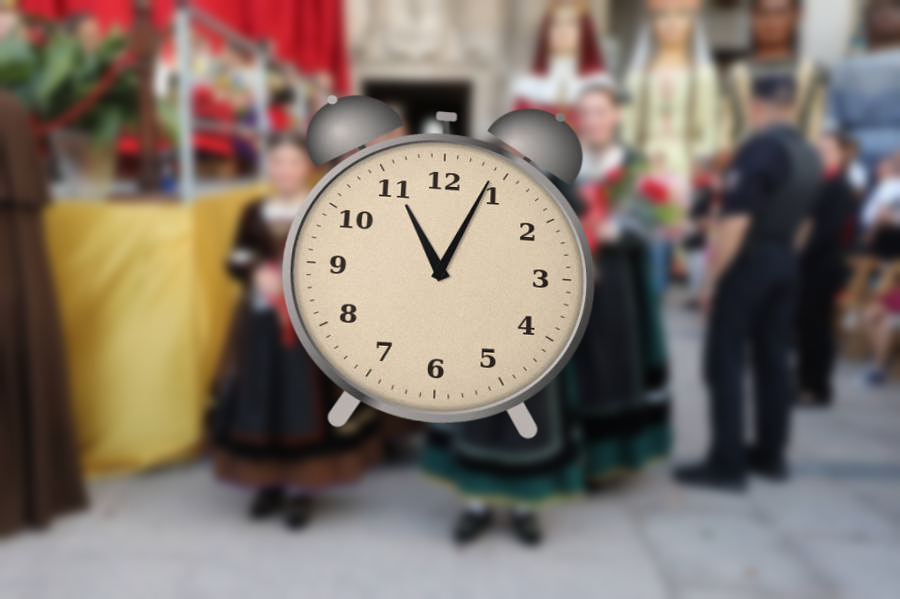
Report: 11:04
